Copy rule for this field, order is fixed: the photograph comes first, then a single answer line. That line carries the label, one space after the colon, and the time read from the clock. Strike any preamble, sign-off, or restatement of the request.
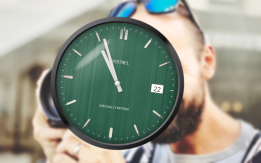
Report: 10:56
